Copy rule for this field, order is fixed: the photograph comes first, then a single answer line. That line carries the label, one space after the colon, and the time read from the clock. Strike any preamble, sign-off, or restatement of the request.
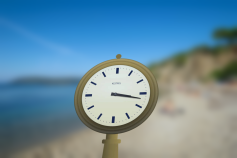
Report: 3:17
